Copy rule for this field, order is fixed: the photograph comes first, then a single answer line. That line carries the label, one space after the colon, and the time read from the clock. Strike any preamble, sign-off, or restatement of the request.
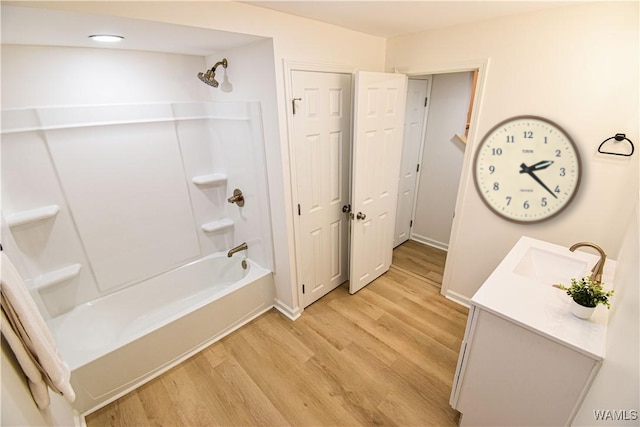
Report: 2:22
